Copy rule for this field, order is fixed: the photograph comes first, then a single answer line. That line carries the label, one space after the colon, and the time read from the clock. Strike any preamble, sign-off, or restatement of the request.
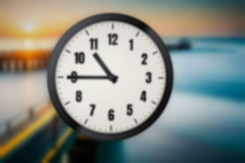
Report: 10:45
